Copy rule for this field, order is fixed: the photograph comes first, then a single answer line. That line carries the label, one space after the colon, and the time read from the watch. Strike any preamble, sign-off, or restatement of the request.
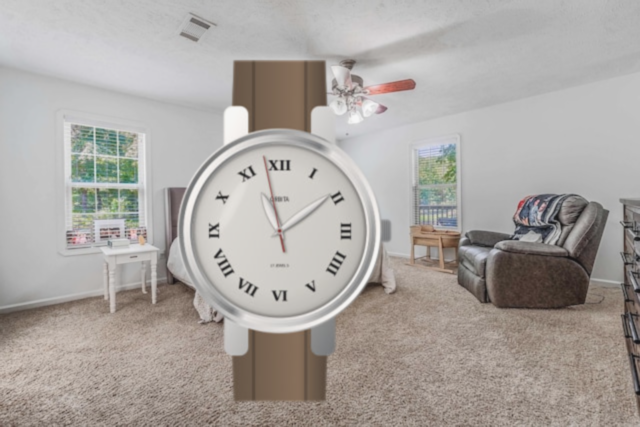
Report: 11:08:58
